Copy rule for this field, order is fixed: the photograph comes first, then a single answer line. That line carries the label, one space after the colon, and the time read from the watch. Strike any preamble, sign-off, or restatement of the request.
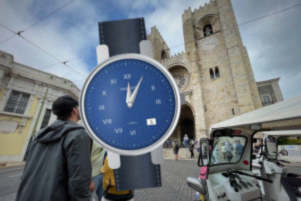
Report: 12:05
